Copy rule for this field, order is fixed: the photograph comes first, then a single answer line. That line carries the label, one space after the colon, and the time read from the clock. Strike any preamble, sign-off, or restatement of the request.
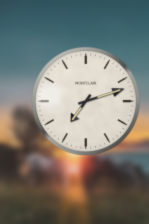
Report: 7:12
